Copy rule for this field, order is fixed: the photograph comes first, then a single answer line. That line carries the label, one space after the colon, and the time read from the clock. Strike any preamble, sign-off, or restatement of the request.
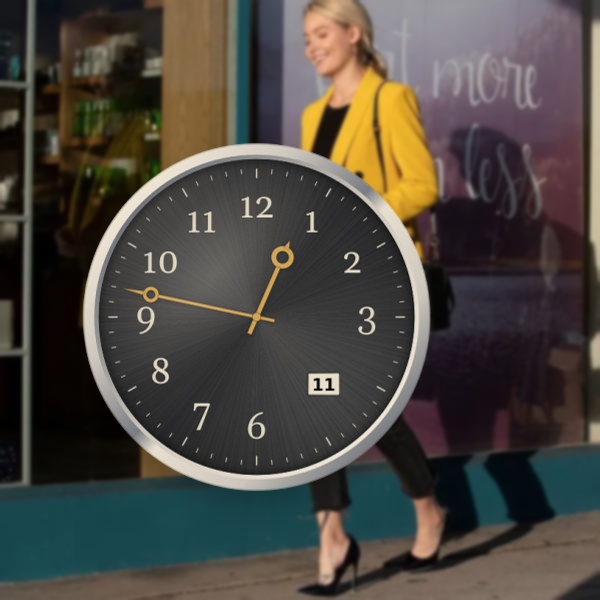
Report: 12:47
